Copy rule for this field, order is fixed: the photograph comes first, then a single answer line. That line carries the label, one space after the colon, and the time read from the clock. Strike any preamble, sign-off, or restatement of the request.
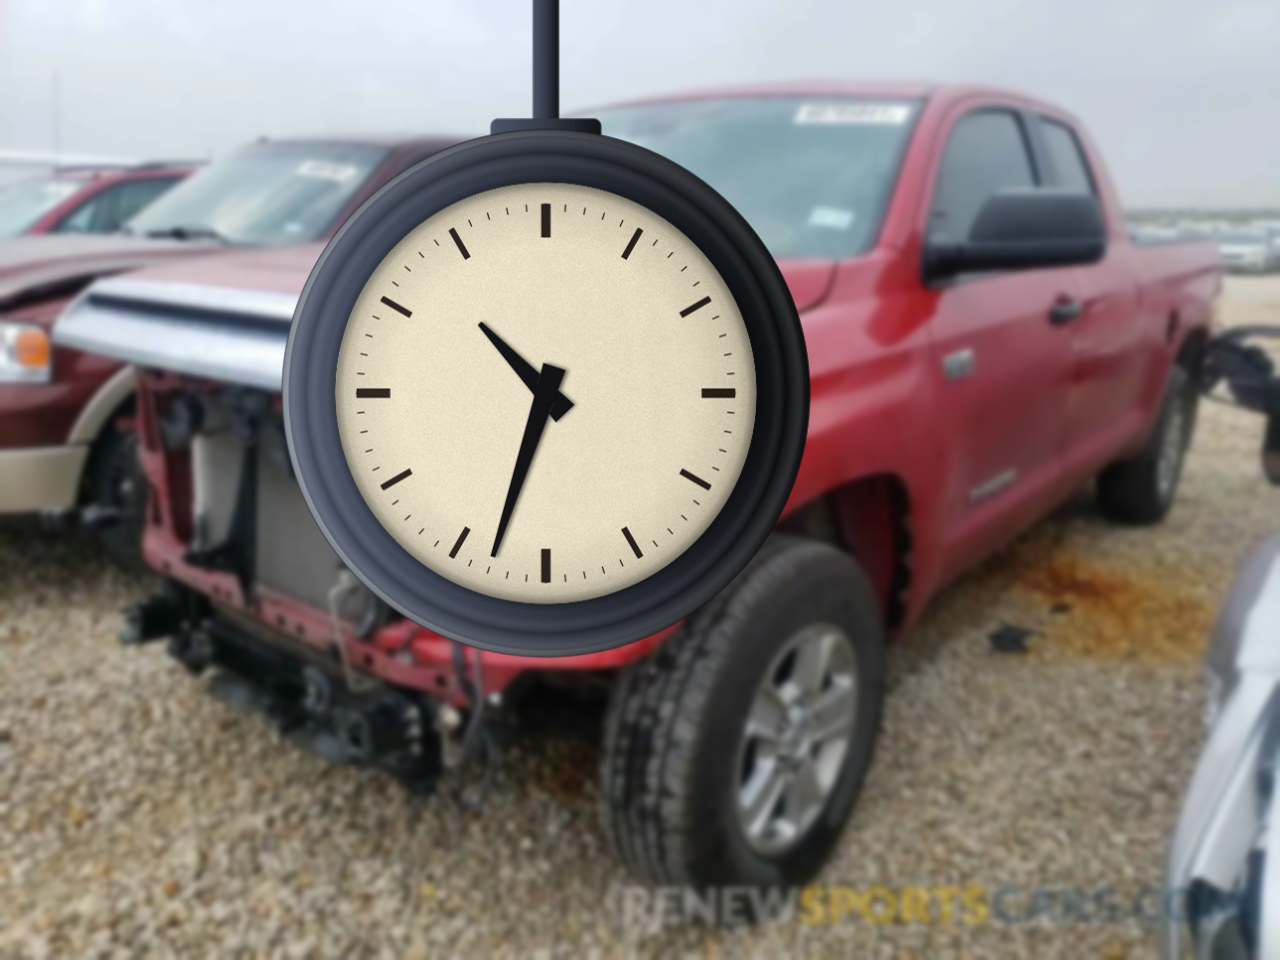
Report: 10:33
